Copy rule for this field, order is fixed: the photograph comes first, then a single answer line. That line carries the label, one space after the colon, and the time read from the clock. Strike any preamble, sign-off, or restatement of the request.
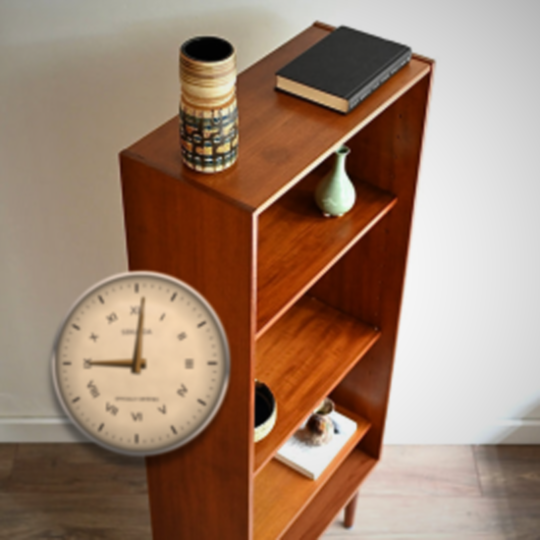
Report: 9:01
